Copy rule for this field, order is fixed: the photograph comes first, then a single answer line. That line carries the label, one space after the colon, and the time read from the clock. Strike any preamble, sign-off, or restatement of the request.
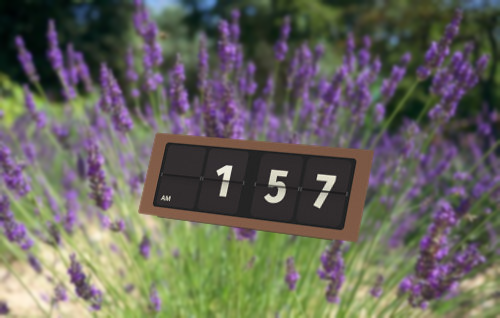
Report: 1:57
